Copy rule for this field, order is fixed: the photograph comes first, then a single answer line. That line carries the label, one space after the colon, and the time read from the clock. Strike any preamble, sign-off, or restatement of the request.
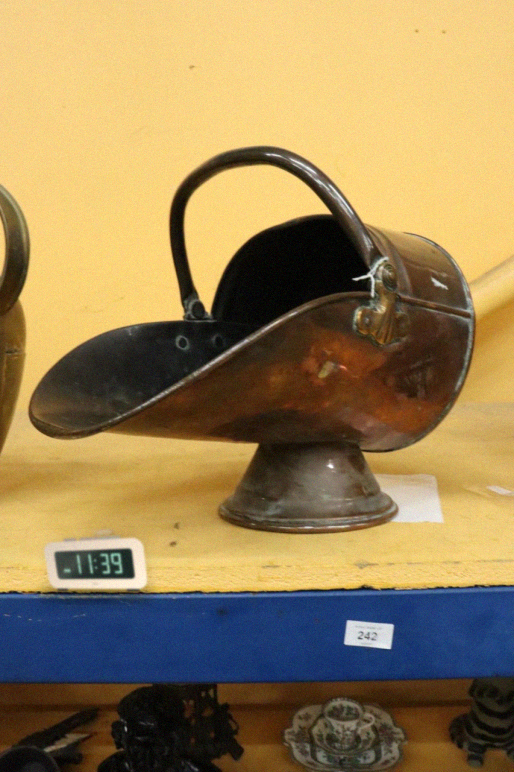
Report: 11:39
